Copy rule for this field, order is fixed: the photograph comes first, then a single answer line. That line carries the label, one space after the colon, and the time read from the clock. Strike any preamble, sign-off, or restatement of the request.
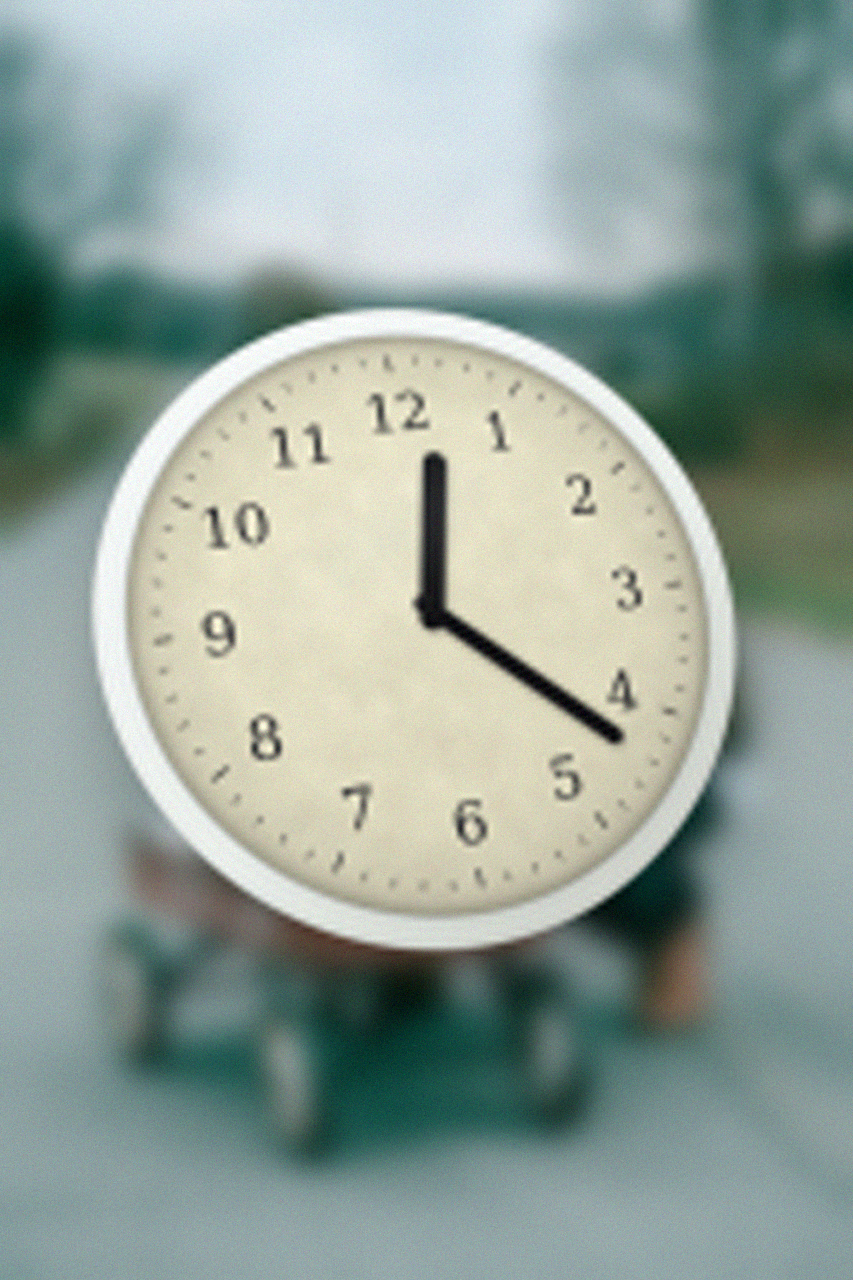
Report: 12:22
